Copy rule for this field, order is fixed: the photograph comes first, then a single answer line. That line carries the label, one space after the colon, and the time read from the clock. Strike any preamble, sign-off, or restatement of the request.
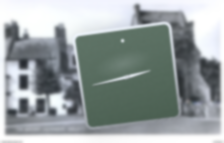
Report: 2:44
